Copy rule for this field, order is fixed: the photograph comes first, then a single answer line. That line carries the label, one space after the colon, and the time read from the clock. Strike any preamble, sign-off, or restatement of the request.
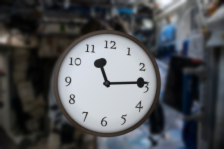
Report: 11:14
